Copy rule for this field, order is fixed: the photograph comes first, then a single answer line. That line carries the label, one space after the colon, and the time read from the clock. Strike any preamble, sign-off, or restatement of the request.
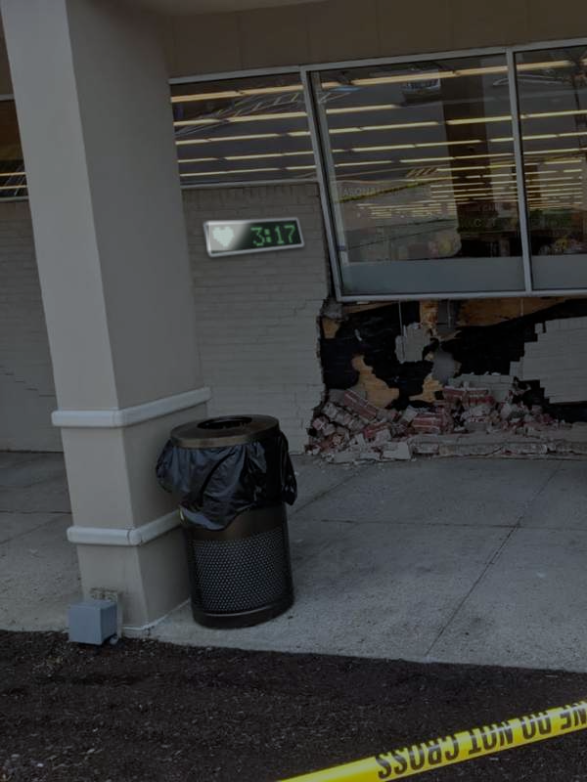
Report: 3:17
